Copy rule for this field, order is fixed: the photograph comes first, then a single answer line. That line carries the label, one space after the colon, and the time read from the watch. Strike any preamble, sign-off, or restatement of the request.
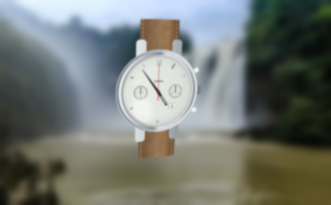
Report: 4:54
